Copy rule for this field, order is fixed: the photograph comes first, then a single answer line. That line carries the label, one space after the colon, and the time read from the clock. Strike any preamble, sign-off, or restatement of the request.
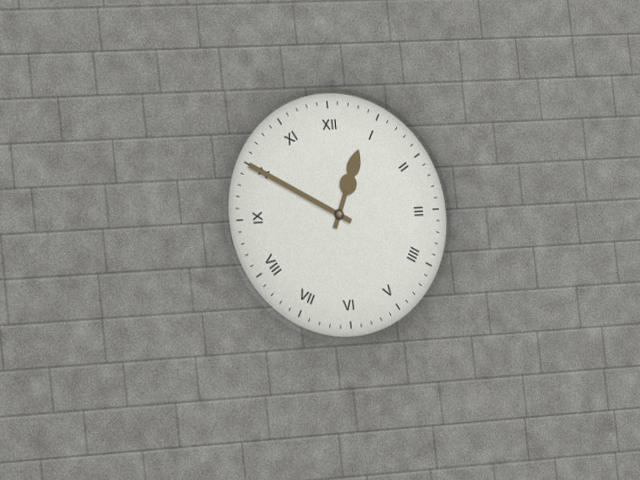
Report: 12:50
